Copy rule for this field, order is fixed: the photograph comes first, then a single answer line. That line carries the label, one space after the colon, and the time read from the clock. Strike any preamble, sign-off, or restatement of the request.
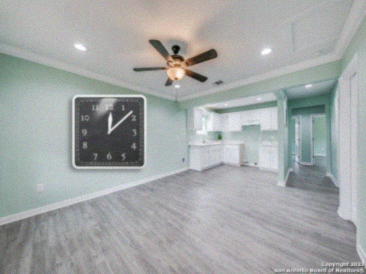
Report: 12:08
